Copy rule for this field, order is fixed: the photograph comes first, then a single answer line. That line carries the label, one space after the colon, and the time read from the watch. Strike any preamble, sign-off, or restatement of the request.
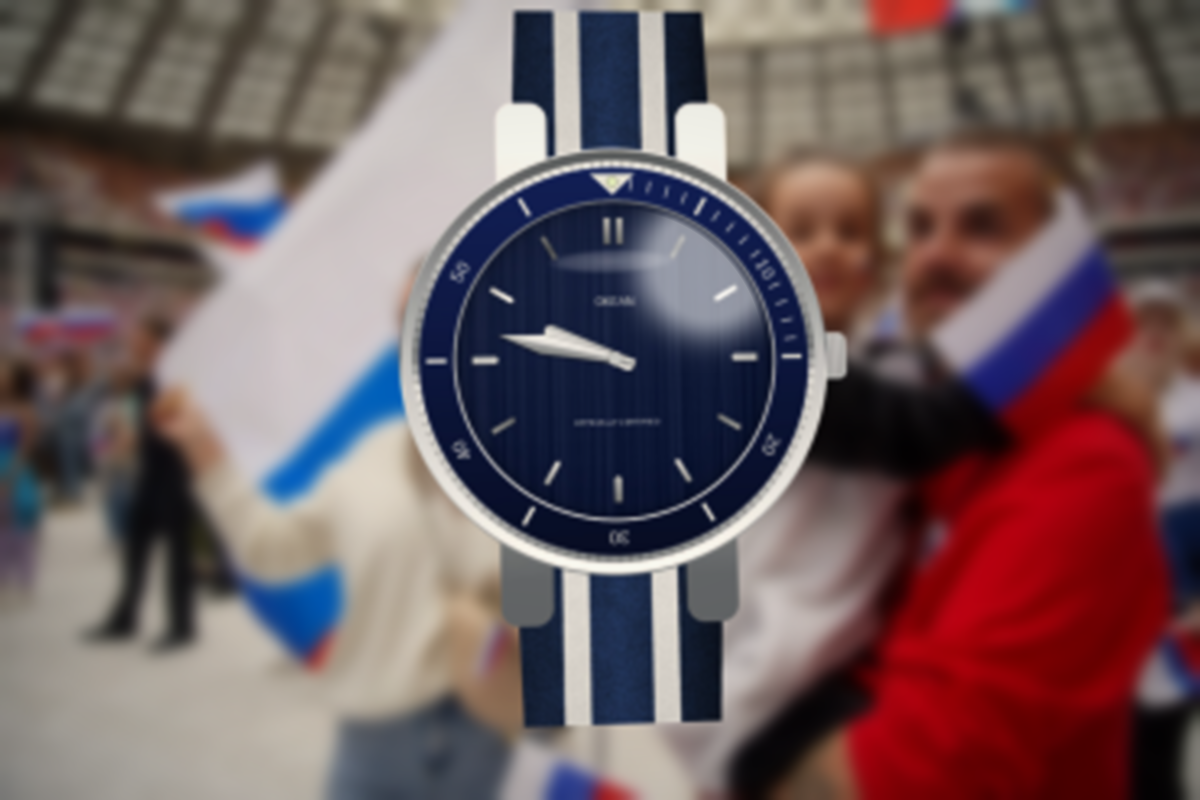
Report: 9:47
